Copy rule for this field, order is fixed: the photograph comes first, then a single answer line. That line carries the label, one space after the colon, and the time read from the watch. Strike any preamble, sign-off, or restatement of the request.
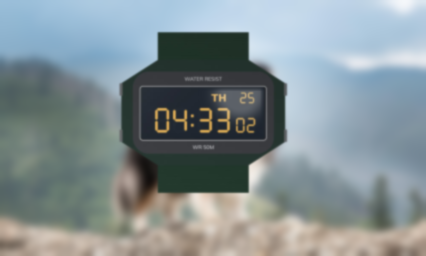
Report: 4:33:02
